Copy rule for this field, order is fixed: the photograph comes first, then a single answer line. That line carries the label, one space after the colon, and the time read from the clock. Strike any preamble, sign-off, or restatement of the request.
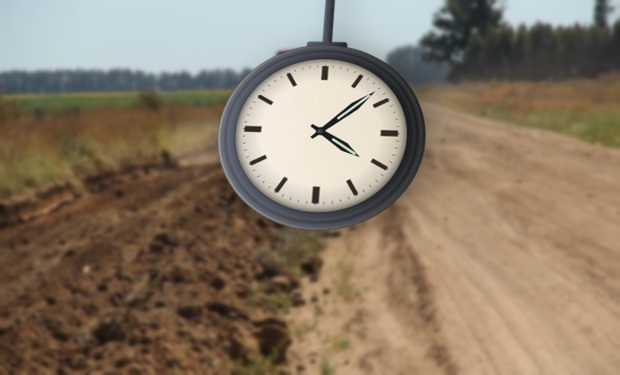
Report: 4:08
